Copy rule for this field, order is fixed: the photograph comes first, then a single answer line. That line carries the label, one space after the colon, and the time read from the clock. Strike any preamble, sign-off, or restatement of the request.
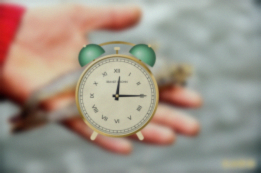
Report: 12:15
